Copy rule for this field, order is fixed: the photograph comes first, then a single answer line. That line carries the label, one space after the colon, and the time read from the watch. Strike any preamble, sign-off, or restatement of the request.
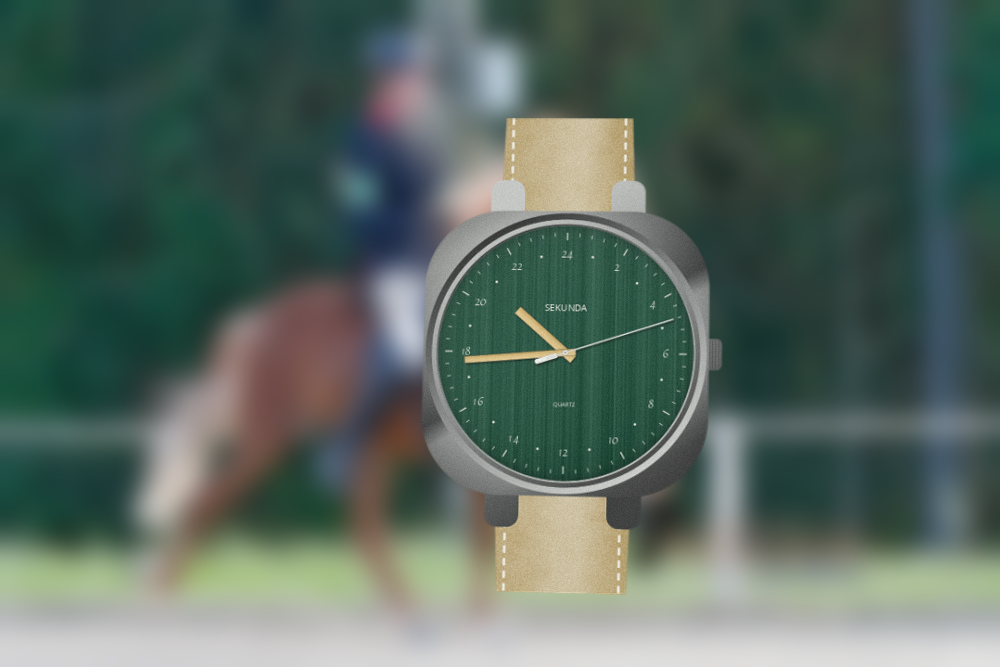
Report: 20:44:12
